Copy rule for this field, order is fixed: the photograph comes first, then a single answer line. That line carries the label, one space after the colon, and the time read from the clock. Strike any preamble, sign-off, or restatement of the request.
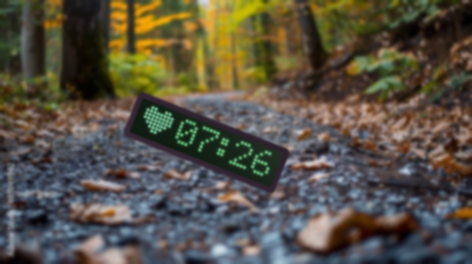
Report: 7:26
